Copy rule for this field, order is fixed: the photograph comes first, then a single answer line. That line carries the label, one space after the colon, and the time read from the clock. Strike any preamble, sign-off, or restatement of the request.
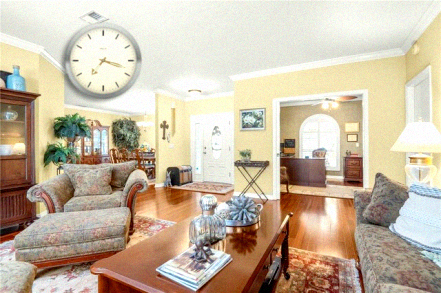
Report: 7:18
